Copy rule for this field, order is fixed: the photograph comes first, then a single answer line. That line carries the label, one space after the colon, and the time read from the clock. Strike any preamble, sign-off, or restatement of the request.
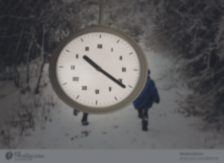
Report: 10:21
